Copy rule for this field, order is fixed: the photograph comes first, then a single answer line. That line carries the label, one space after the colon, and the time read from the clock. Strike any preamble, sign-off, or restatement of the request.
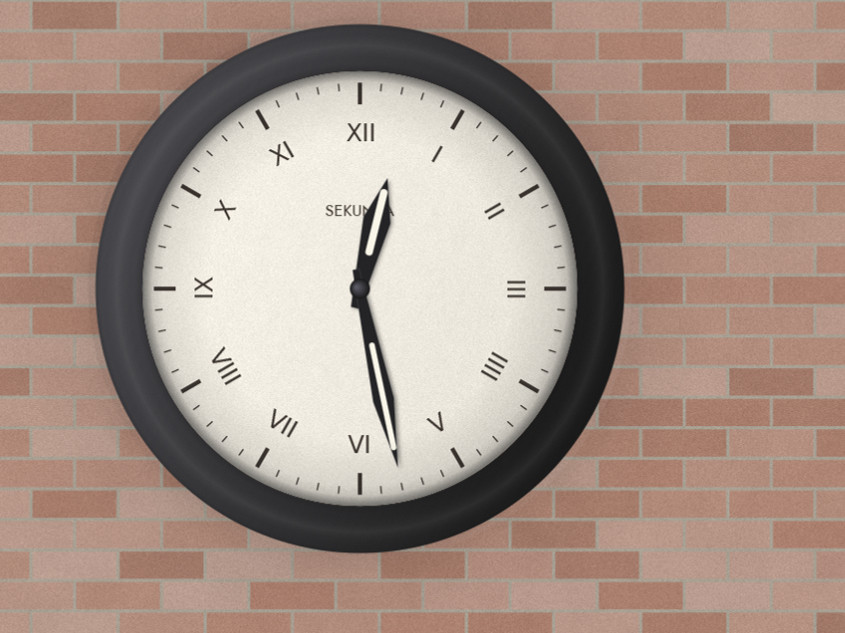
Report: 12:28
